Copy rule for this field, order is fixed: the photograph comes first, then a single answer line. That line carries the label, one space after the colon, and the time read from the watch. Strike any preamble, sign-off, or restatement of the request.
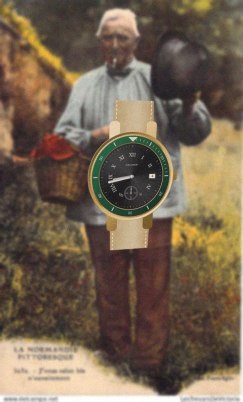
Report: 8:43
